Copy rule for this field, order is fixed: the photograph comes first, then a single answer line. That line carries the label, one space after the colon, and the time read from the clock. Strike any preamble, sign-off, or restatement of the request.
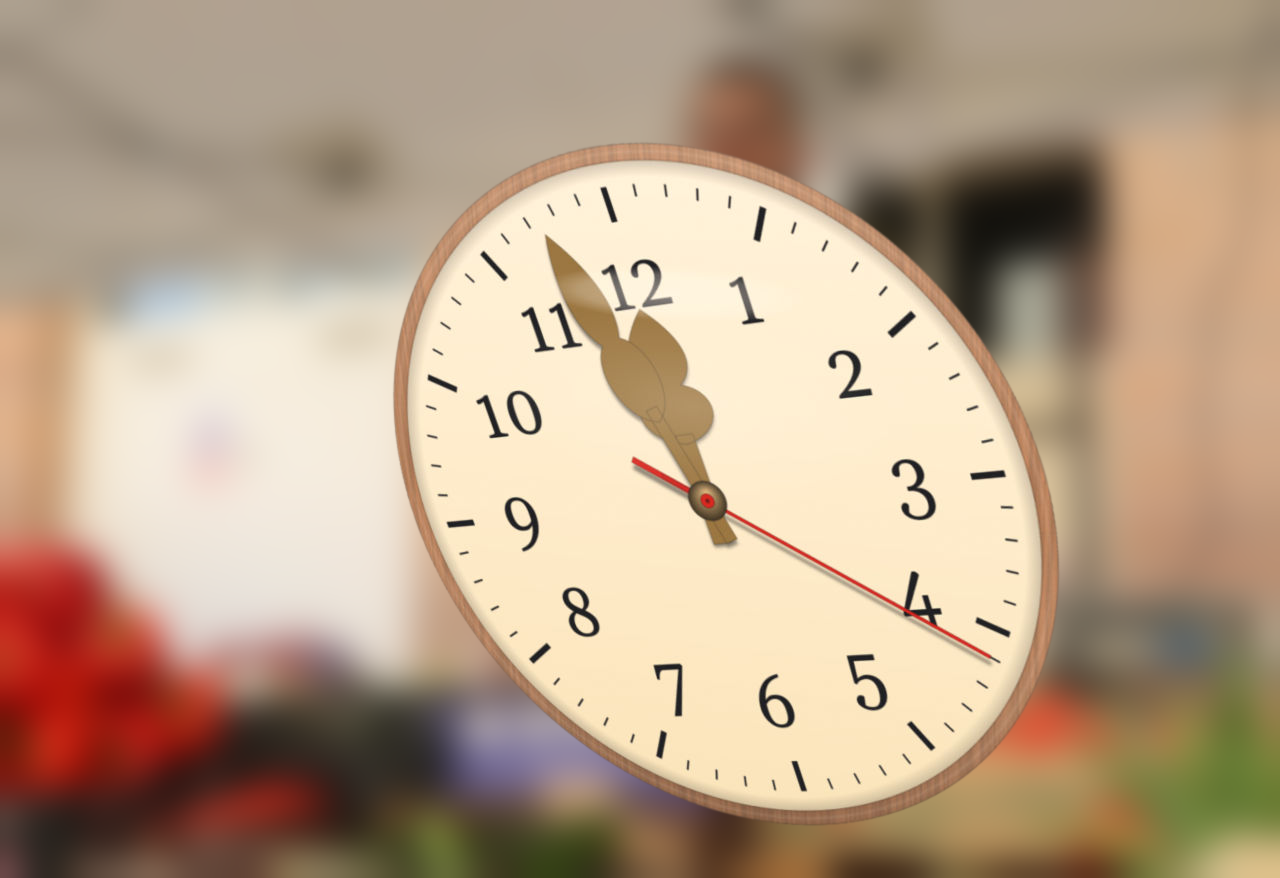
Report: 11:57:21
